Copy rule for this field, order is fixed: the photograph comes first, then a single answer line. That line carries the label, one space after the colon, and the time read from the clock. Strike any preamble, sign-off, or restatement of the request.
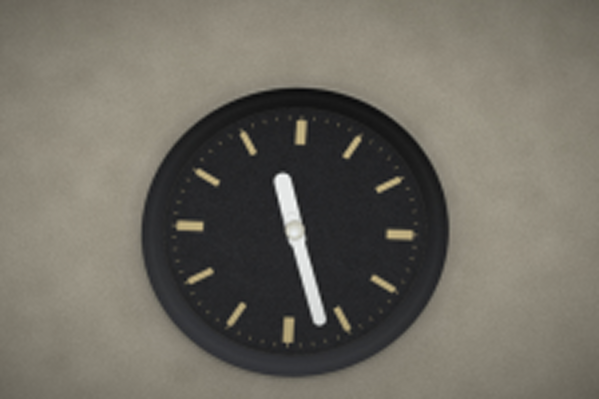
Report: 11:27
